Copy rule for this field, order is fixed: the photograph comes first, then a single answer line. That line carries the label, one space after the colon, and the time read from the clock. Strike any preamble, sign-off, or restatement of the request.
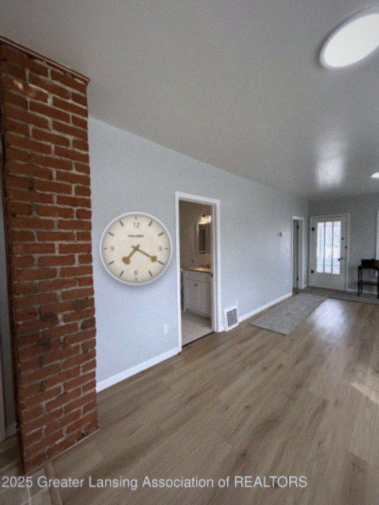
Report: 7:20
